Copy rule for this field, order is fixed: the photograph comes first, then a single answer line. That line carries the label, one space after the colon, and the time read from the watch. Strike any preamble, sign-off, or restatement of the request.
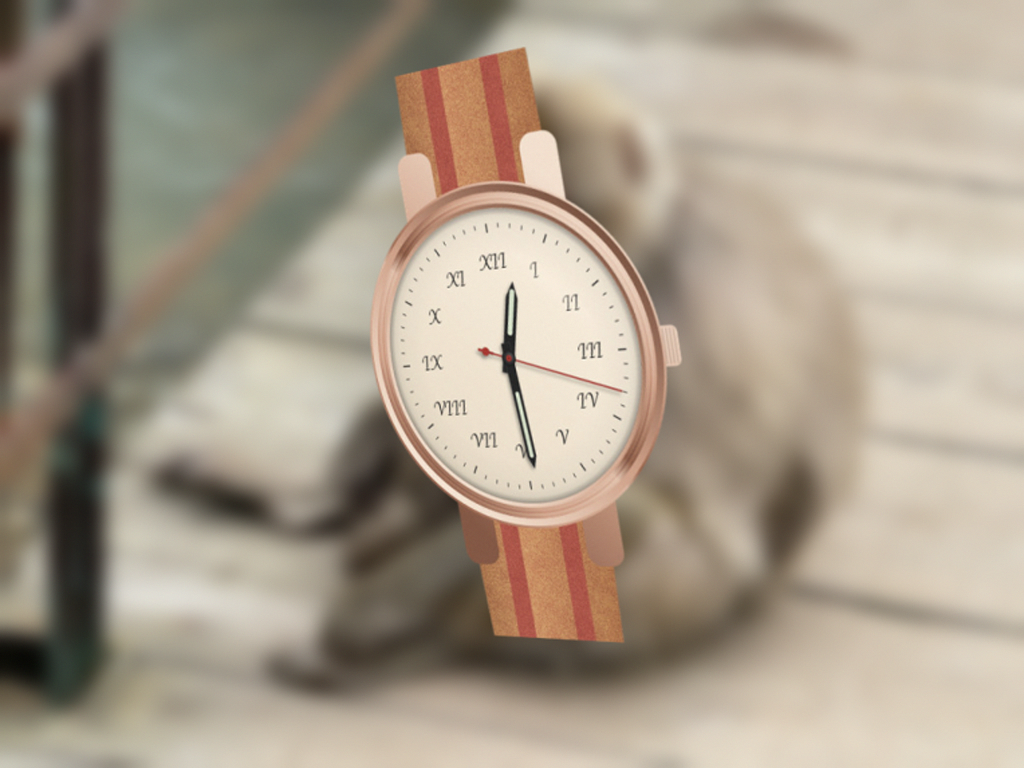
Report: 12:29:18
